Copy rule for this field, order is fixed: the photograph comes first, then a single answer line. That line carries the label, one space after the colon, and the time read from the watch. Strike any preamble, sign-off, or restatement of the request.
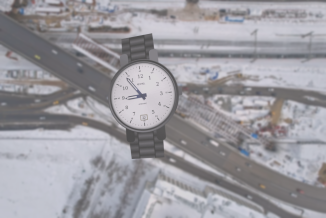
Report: 8:54
